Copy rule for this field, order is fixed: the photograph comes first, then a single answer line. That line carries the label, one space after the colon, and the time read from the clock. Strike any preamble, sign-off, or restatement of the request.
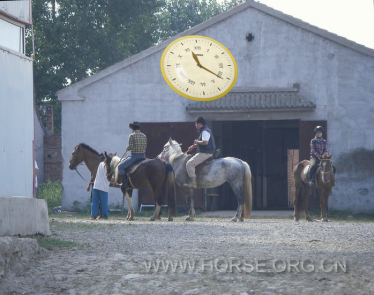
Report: 11:21
